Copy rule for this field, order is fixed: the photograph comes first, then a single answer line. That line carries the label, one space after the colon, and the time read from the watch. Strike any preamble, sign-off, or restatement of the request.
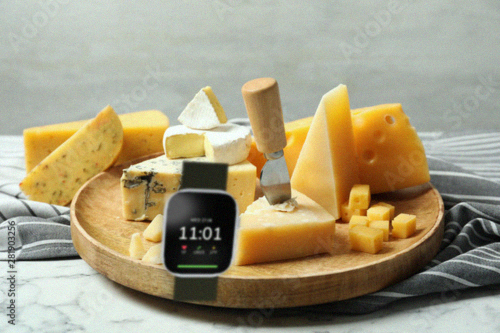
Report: 11:01
